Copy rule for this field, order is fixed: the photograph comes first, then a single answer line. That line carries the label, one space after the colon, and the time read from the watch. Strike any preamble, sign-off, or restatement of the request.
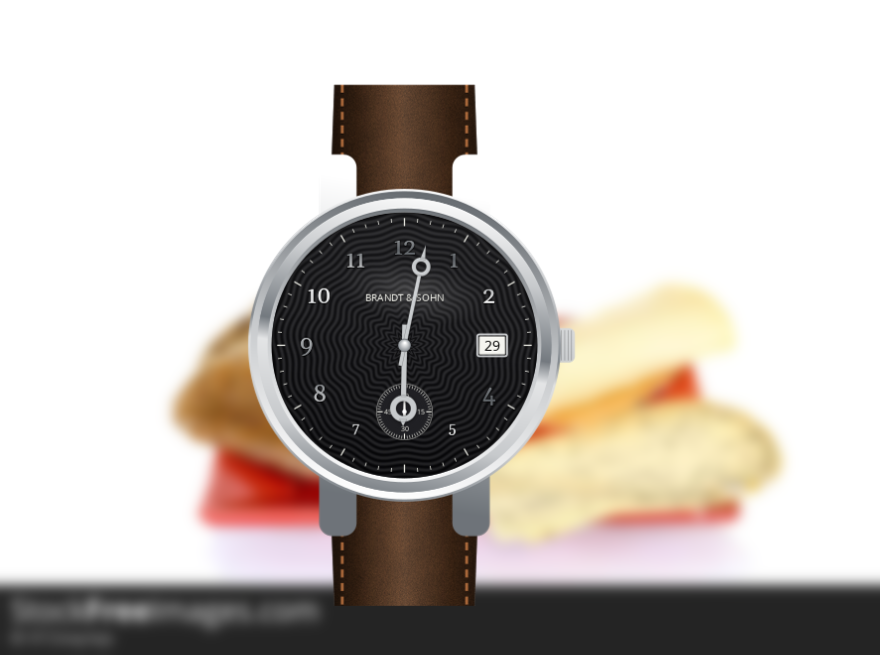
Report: 6:02
